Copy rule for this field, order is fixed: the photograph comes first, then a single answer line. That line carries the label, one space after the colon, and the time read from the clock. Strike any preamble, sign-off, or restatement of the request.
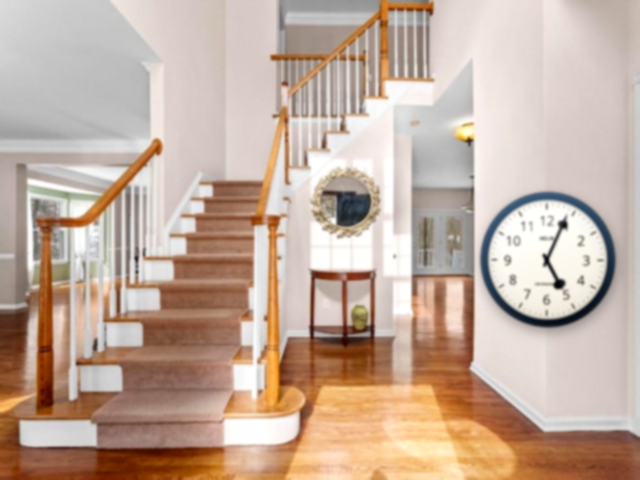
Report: 5:04
